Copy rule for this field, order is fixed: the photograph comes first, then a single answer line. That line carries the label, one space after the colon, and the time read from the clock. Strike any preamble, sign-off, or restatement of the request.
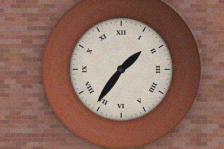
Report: 1:36
